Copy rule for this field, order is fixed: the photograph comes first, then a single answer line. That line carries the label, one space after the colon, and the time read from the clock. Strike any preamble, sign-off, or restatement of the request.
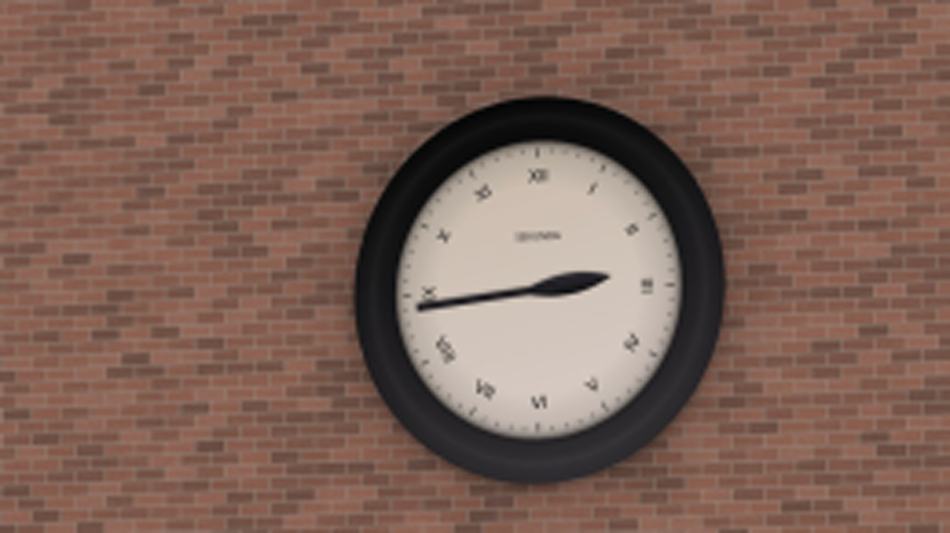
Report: 2:44
